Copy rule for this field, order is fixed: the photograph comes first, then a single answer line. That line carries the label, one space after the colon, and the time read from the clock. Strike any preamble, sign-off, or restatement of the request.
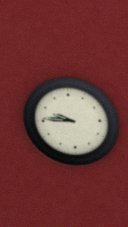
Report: 9:46
